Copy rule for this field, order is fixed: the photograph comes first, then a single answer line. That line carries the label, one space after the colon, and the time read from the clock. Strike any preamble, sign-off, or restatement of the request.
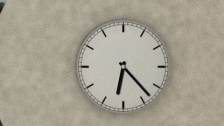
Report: 6:23
